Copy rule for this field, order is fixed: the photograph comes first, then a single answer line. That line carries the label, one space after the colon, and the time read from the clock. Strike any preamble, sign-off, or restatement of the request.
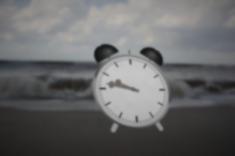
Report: 9:47
